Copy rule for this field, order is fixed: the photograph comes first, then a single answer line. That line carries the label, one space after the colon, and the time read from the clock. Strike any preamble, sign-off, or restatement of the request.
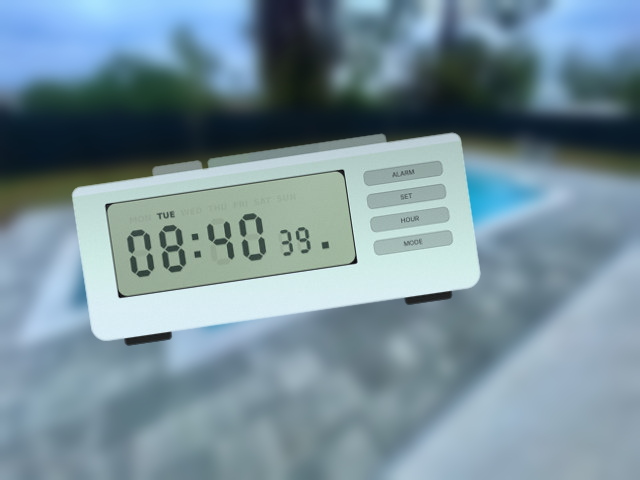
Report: 8:40:39
